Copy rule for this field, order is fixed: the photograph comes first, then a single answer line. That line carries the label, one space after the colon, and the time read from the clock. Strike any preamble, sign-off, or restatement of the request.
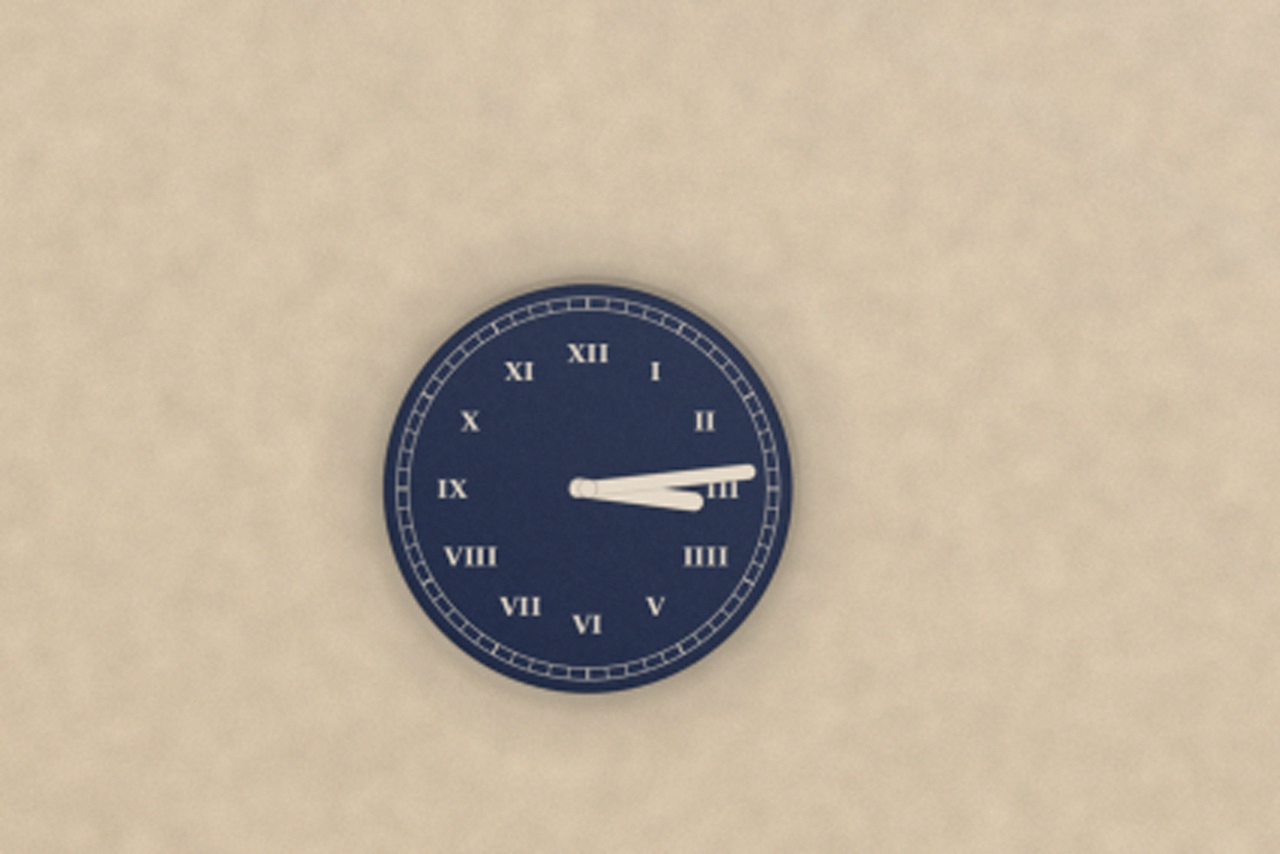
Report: 3:14
